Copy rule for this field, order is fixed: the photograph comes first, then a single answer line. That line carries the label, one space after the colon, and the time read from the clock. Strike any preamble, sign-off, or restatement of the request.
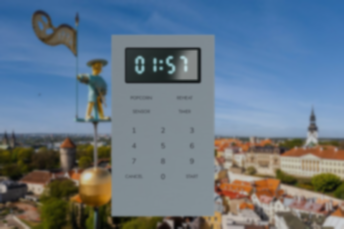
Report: 1:57
